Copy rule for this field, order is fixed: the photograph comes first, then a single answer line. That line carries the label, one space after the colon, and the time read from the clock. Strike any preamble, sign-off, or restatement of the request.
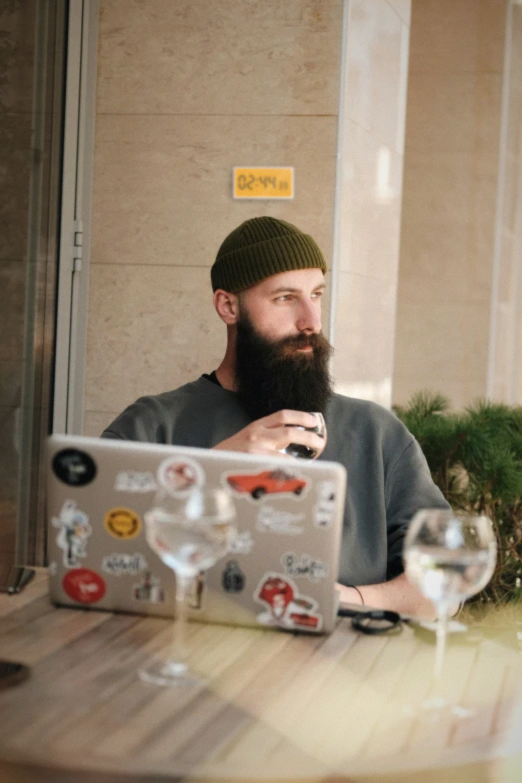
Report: 2:44
